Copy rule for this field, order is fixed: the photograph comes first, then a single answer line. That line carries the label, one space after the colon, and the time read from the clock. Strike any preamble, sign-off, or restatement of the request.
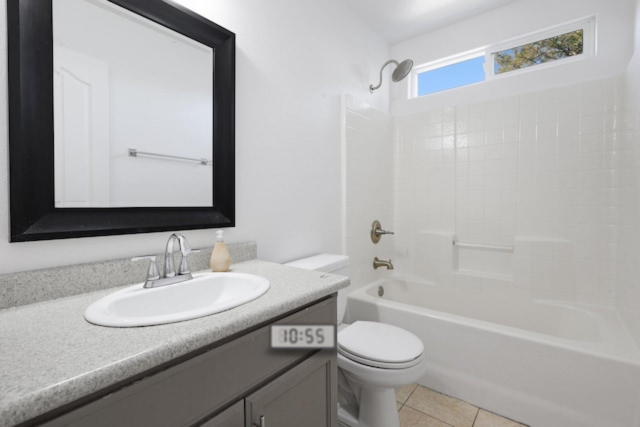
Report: 10:55
